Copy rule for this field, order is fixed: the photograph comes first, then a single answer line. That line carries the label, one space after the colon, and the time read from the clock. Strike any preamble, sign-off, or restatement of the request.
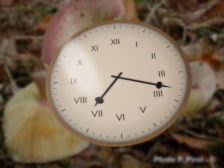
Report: 7:18
